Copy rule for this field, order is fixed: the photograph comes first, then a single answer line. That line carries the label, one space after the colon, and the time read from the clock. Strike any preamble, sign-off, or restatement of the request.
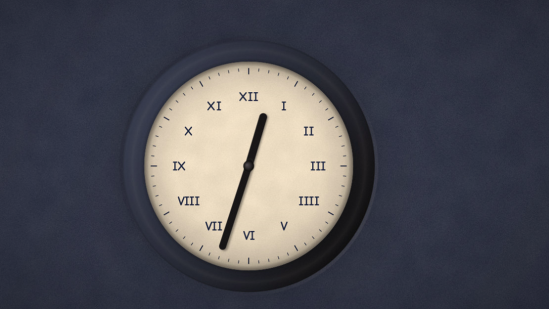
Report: 12:33
